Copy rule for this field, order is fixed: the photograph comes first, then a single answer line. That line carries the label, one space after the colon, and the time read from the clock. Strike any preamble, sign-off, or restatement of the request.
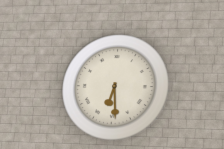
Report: 6:29
